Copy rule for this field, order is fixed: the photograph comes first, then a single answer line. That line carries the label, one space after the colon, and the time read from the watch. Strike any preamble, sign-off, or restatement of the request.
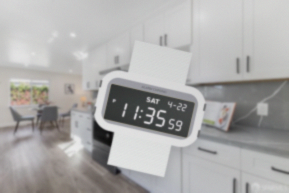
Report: 11:35:59
